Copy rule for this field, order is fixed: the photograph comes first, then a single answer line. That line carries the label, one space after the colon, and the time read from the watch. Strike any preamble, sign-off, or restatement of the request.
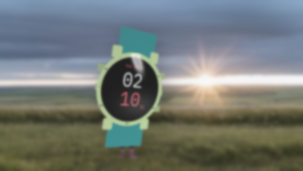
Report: 2:10
